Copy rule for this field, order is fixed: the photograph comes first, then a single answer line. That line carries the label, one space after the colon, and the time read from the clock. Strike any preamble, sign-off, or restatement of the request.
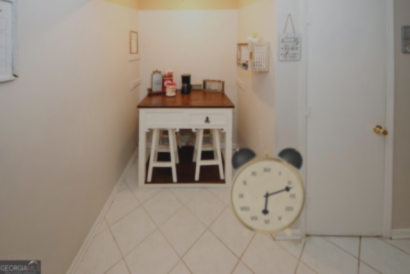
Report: 6:12
